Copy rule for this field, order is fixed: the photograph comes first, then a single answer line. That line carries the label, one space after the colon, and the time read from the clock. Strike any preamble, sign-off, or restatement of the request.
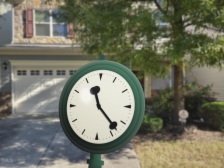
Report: 11:23
